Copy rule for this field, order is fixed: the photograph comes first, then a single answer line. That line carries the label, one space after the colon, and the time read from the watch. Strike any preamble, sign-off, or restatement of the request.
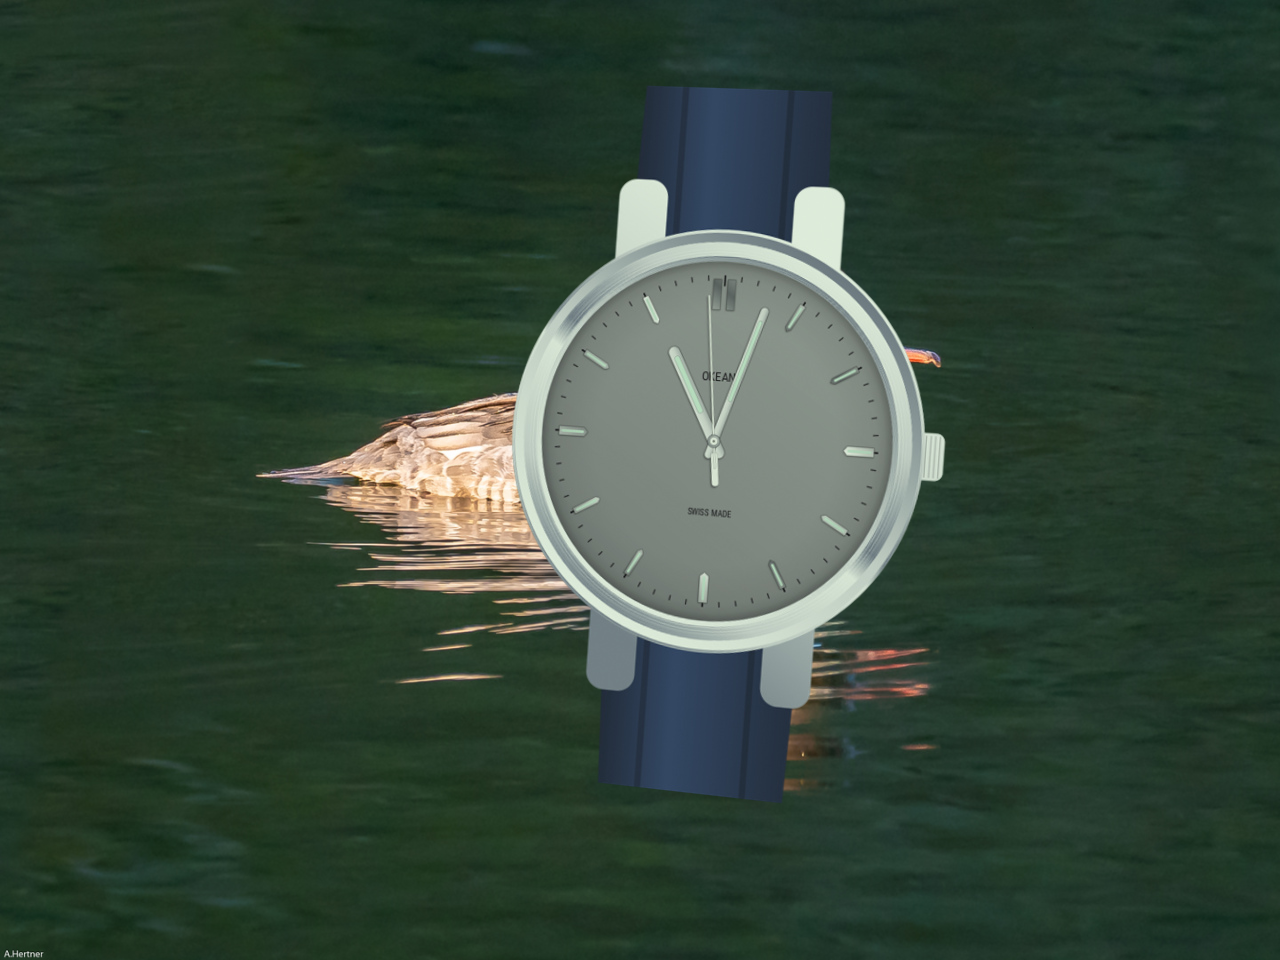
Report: 11:02:59
